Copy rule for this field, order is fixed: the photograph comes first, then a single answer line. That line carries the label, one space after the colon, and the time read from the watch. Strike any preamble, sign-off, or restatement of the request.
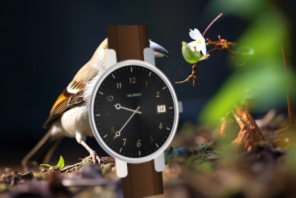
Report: 9:38
